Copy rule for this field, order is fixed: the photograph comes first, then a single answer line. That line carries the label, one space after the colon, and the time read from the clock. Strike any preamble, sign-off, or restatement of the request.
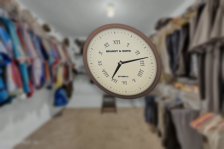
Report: 7:13
